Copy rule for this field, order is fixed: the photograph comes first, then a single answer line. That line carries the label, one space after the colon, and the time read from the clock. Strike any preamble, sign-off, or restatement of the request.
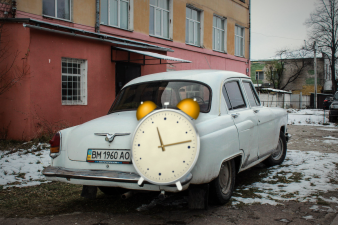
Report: 11:13
